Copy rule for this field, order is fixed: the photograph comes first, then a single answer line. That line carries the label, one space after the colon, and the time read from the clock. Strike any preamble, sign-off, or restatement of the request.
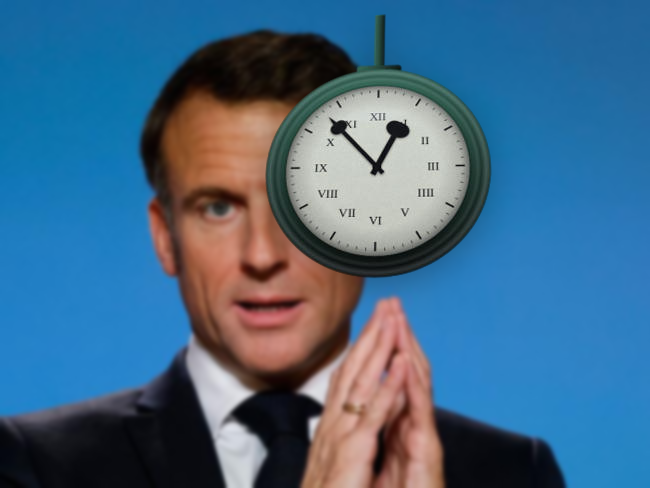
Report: 12:53
